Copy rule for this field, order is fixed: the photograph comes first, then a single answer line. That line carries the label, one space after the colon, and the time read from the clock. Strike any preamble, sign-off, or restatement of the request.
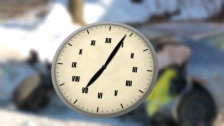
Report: 7:04
